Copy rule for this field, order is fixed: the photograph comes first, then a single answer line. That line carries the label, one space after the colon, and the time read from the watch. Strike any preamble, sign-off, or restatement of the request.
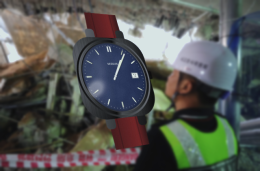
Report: 1:06
